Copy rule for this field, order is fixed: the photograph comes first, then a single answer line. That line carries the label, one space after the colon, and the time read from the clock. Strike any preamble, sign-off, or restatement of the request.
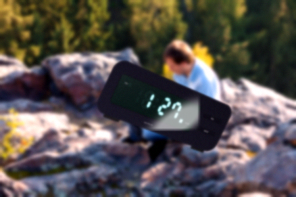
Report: 1:27
